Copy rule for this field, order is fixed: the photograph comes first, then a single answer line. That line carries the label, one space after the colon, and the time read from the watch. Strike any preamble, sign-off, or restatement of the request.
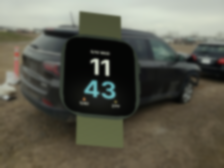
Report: 11:43
